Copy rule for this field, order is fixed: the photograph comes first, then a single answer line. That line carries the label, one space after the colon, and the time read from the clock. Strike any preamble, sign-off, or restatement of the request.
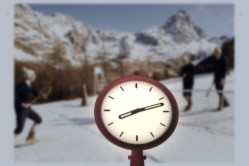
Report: 8:12
